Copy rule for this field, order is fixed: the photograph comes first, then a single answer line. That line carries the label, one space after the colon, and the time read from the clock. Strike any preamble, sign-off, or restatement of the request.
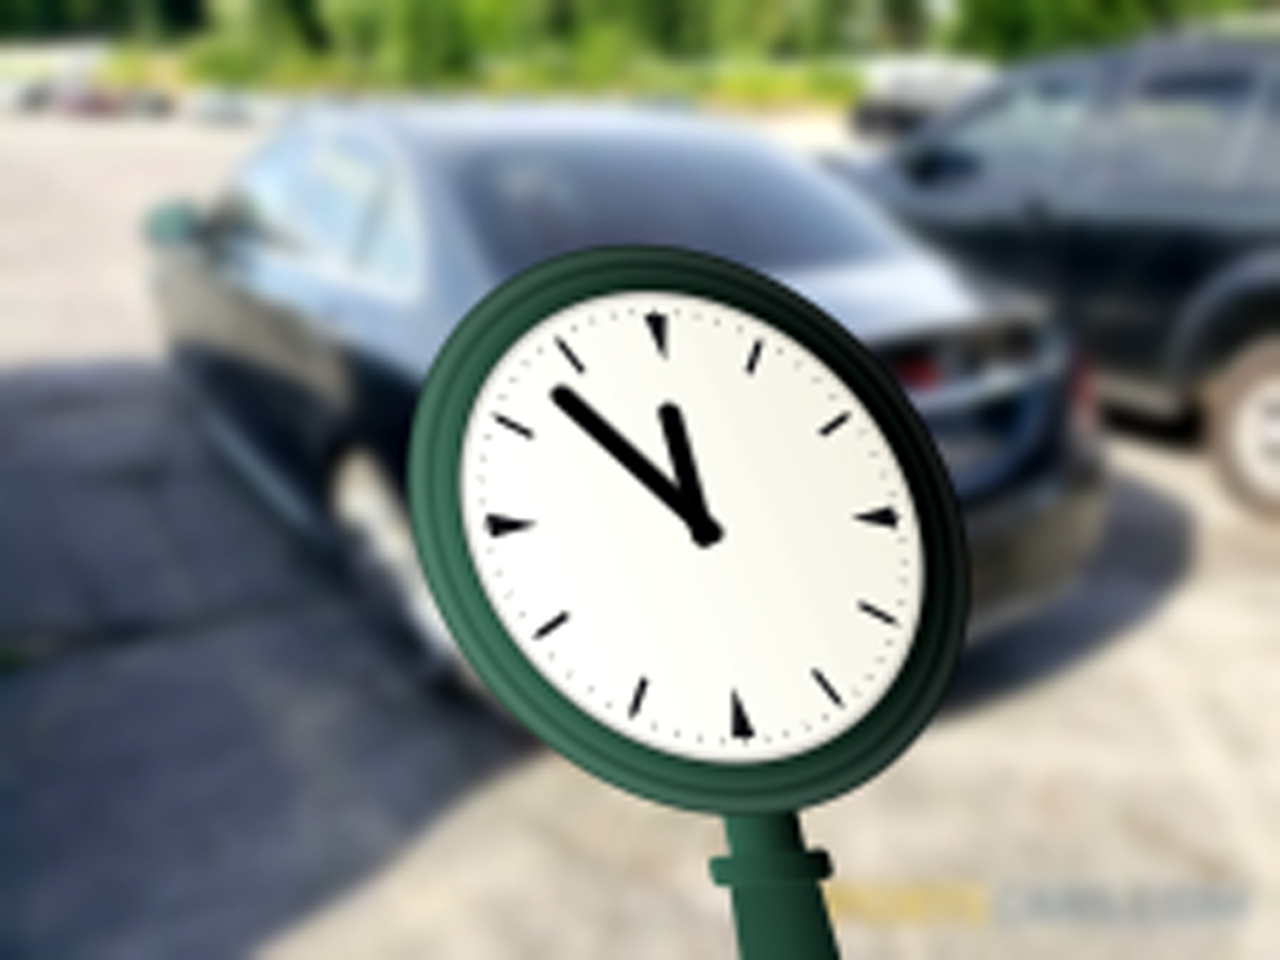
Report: 11:53
